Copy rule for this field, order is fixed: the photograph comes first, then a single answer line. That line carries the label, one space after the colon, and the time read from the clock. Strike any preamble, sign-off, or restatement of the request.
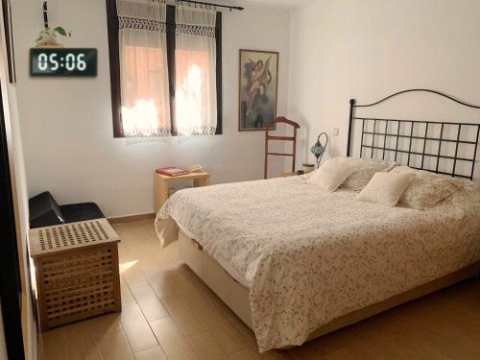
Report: 5:06
